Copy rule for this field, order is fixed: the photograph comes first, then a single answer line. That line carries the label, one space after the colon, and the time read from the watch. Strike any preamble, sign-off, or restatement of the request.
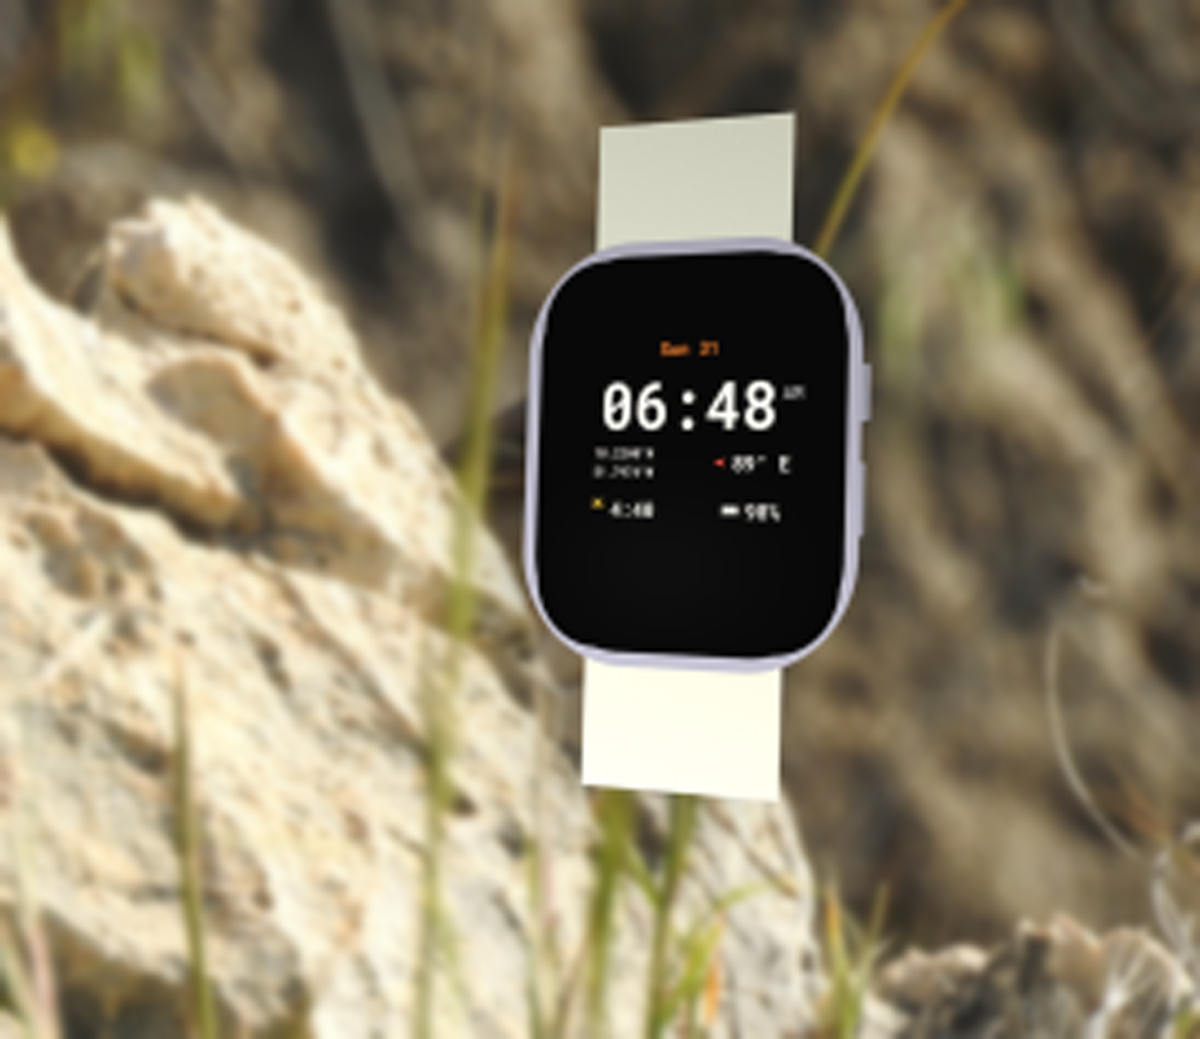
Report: 6:48
